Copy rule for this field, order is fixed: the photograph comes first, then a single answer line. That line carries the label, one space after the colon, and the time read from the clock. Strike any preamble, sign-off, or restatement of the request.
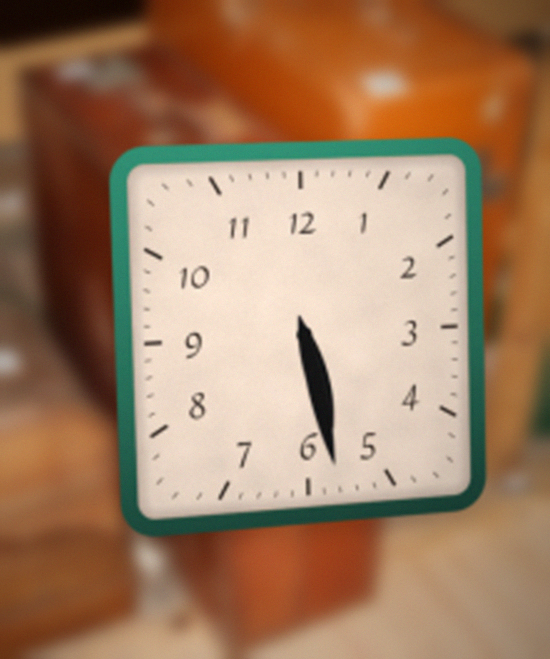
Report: 5:28
